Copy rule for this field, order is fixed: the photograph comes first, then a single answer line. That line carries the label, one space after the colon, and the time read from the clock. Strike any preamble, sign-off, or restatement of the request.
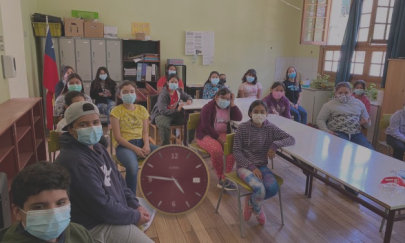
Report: 4:46
